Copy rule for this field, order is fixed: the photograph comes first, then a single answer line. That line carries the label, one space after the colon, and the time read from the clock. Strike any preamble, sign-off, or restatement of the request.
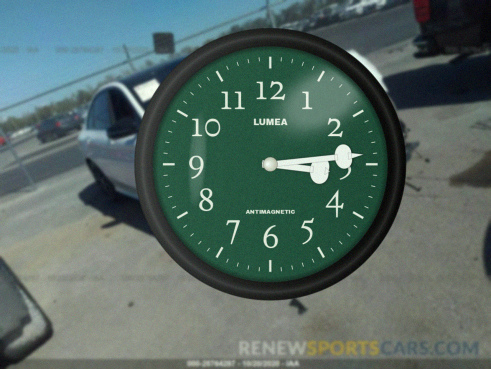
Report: 3:14
